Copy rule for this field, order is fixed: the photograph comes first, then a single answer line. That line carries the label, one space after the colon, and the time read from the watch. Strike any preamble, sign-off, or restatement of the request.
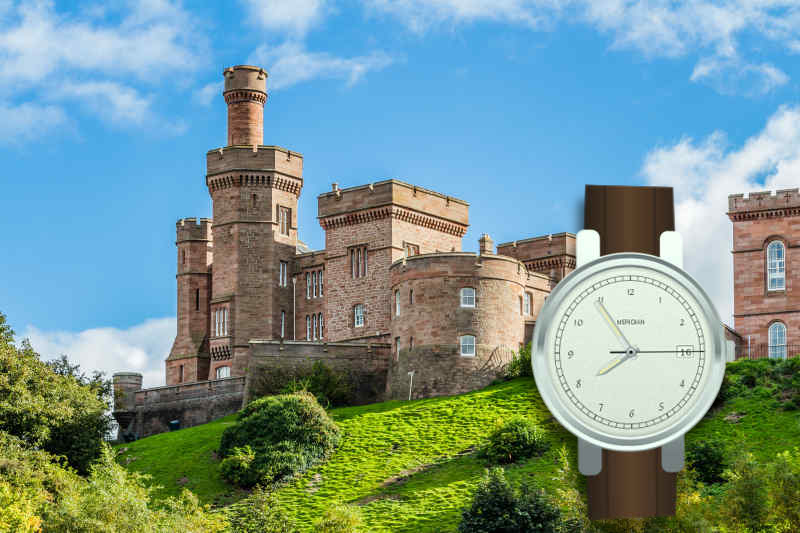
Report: 7:54:15
